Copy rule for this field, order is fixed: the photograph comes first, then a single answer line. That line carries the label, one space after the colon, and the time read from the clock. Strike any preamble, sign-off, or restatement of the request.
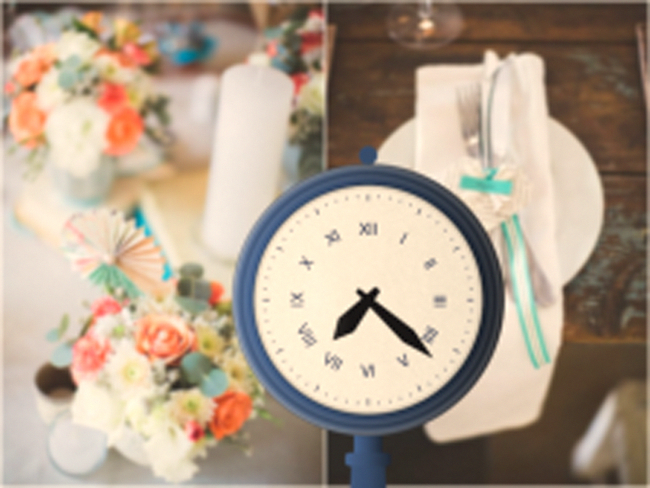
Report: 7:22
